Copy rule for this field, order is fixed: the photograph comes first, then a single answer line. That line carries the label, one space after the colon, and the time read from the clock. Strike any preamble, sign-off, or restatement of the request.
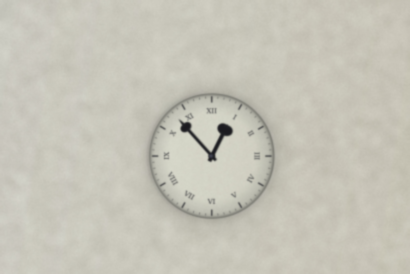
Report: 12:53
